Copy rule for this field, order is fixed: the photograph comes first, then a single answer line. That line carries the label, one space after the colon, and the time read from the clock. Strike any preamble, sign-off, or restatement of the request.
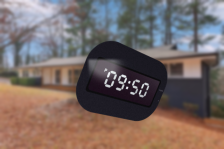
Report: 9:50
